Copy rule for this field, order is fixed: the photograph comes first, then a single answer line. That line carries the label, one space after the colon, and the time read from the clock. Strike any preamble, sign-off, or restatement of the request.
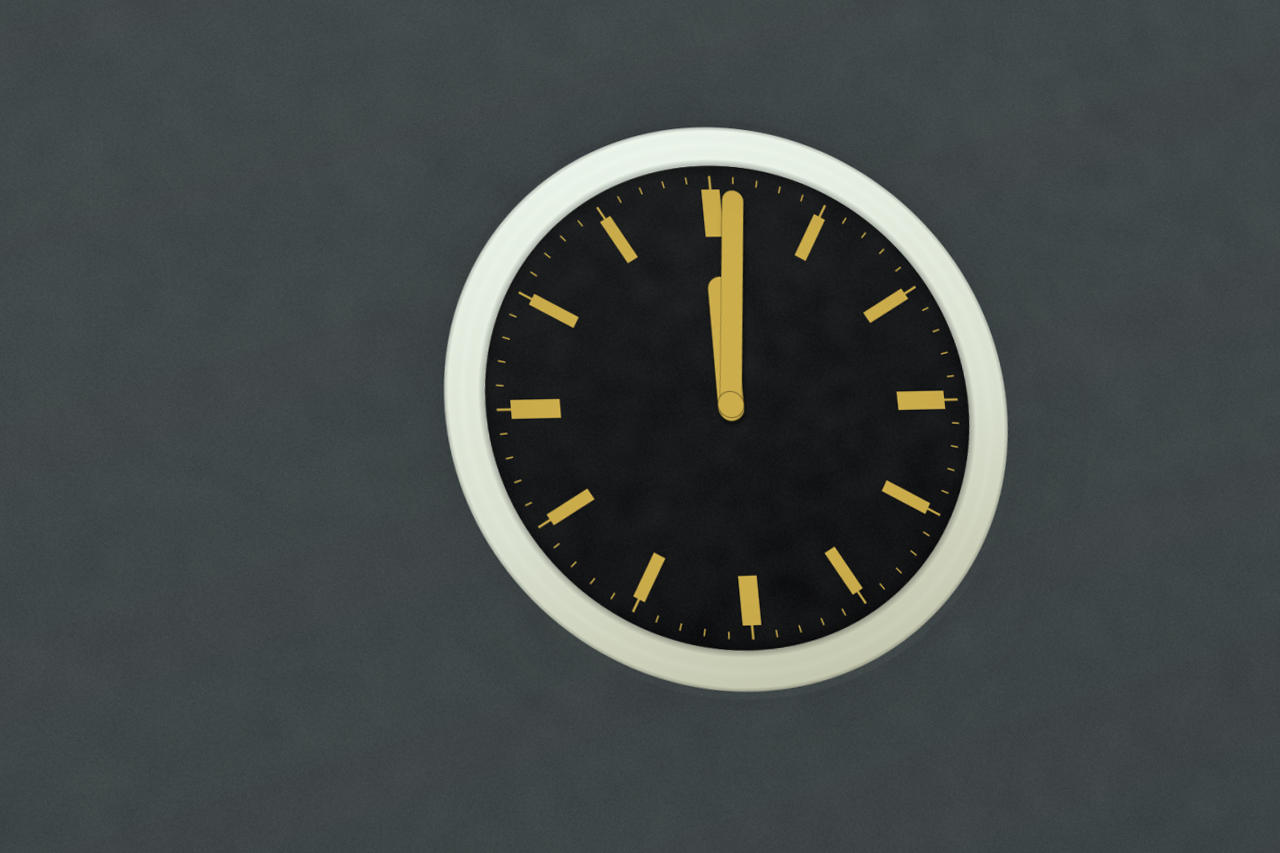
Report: 12:01
